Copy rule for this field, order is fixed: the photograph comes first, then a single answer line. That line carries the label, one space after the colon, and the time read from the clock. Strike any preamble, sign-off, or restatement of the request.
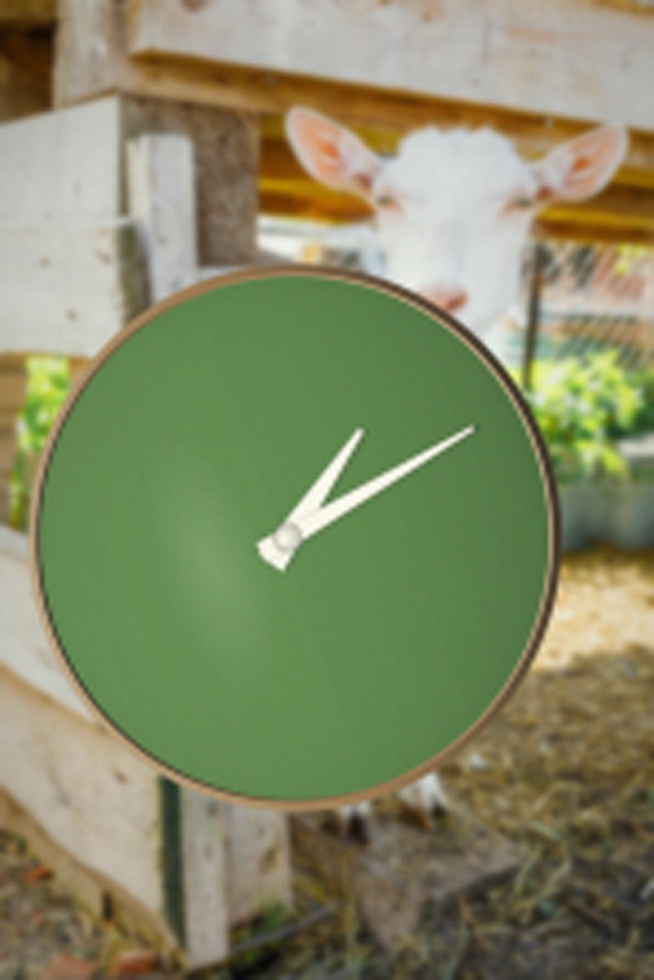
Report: 1:10
